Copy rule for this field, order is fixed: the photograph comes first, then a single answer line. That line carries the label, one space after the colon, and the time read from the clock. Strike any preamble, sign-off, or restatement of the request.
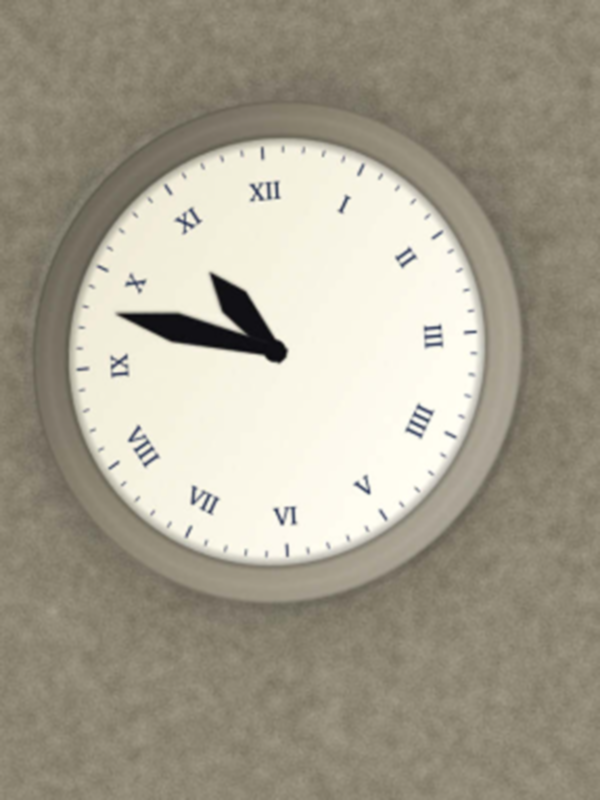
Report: 10:48
